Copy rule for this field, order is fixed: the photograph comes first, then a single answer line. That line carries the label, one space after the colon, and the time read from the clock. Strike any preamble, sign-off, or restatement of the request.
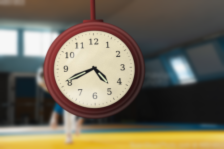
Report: 4:41
